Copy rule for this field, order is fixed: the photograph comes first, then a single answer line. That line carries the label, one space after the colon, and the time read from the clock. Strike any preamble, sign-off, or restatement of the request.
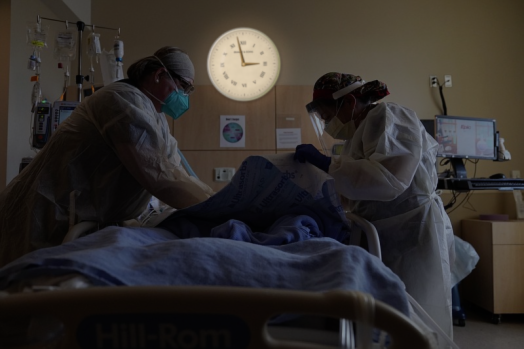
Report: 2:58
